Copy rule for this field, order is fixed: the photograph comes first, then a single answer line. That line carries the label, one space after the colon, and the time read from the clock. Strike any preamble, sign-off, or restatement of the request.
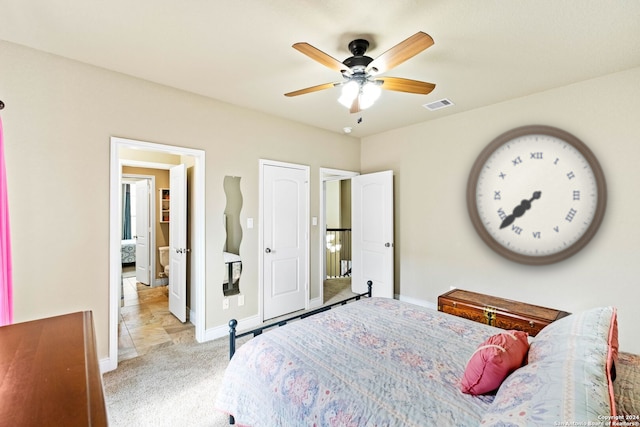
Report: 7:38
